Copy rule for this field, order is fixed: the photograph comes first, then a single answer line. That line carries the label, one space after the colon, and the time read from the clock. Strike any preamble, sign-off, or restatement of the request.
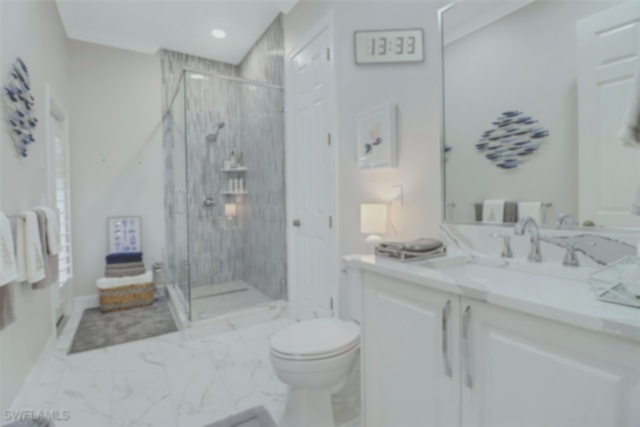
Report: 13:33
